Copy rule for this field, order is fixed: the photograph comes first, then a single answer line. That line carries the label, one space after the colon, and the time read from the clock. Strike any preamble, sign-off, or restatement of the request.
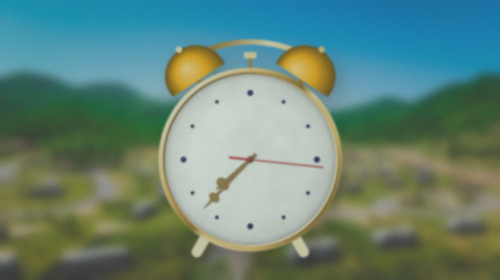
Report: 7:37:16
